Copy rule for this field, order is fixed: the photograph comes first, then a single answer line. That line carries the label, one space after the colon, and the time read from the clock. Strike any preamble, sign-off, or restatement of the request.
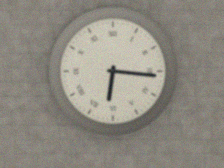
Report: 6:16
